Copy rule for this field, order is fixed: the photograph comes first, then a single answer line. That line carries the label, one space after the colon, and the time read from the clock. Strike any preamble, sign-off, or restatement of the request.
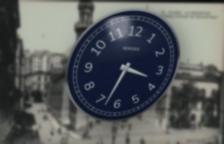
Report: 3:33
